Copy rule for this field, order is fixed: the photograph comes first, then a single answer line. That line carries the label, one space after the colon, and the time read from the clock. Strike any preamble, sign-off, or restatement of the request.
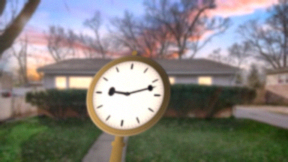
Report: 9:12
